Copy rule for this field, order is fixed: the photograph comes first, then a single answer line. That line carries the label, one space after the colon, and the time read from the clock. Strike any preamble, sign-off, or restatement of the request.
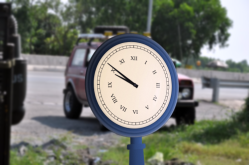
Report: 9:51
